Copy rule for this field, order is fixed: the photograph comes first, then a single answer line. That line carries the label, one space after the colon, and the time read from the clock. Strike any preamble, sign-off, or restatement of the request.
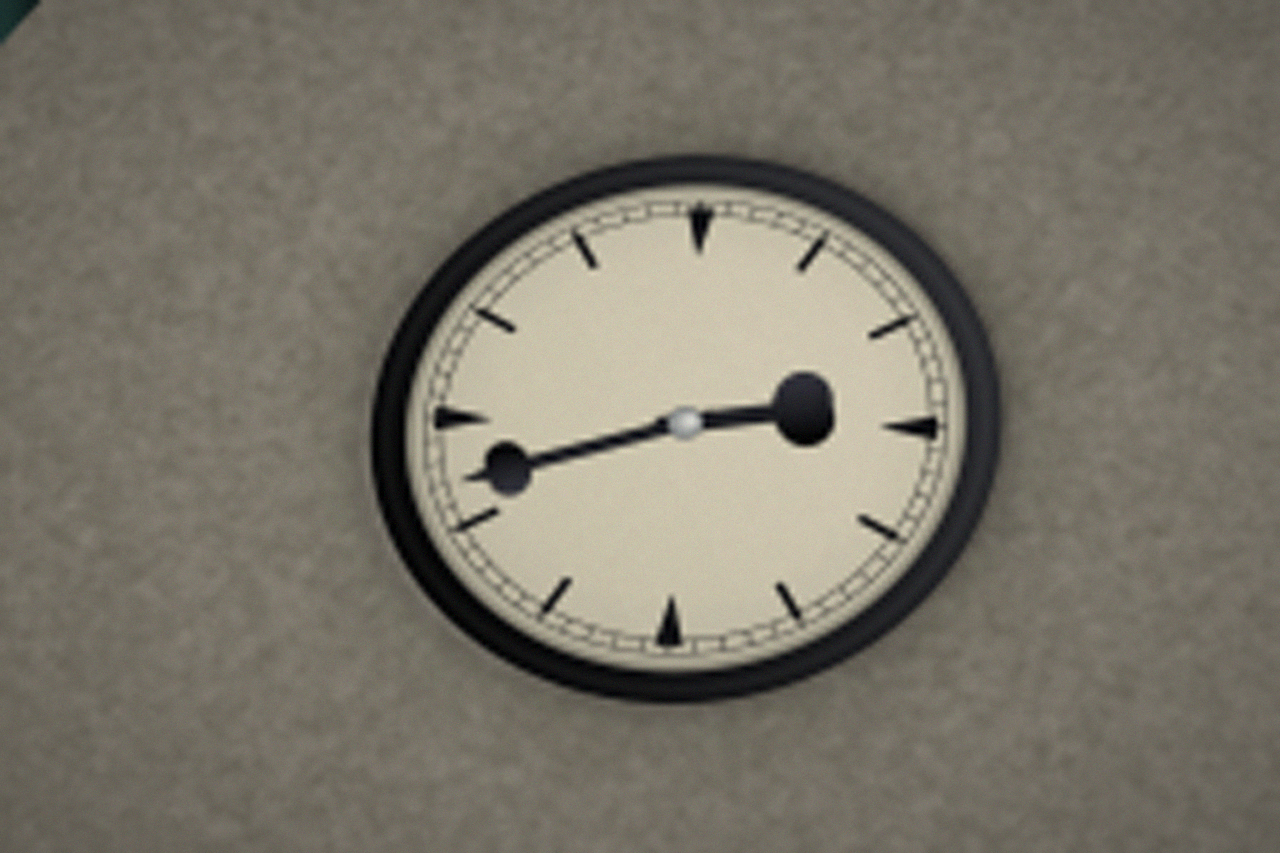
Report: 2:42
